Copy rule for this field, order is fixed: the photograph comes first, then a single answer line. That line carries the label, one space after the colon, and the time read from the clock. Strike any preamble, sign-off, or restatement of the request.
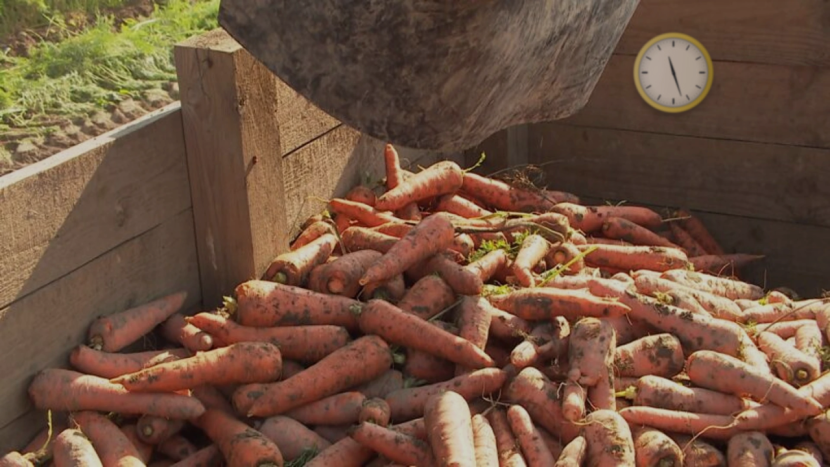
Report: 11:27
